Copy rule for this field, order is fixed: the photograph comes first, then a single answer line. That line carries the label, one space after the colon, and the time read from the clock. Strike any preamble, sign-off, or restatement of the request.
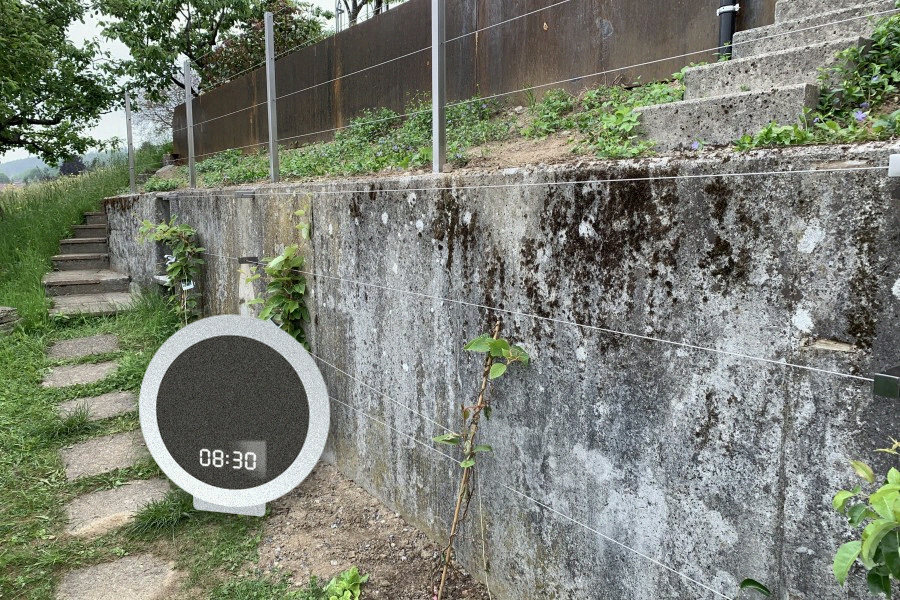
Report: 8:30
